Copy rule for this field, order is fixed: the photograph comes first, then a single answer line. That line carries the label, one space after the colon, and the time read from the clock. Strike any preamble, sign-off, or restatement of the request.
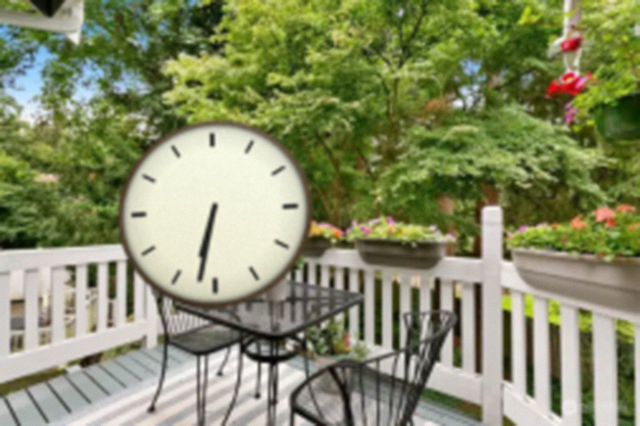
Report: 6:32
